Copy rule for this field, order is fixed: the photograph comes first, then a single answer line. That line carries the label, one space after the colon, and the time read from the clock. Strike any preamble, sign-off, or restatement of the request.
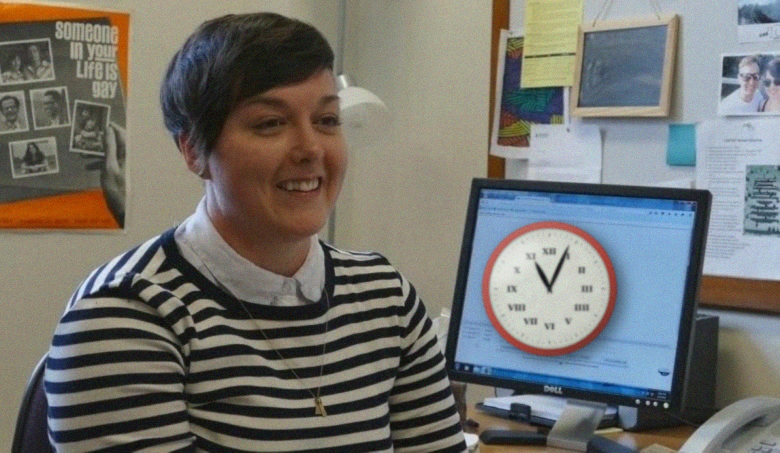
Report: 11:04
